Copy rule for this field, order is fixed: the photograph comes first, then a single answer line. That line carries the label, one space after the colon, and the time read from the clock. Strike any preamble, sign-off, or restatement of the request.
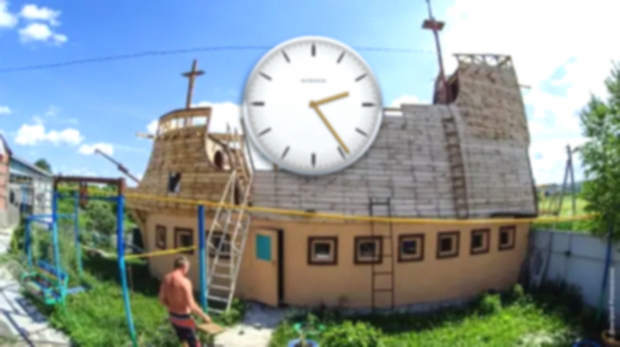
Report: 2:24
